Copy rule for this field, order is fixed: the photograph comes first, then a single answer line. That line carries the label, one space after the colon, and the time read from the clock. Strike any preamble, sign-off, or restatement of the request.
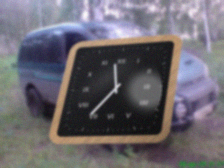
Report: 11:36
